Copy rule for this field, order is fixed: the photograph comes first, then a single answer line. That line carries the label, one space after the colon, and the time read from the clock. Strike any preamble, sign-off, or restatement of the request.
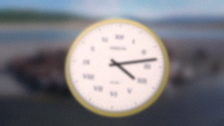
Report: 4:13
